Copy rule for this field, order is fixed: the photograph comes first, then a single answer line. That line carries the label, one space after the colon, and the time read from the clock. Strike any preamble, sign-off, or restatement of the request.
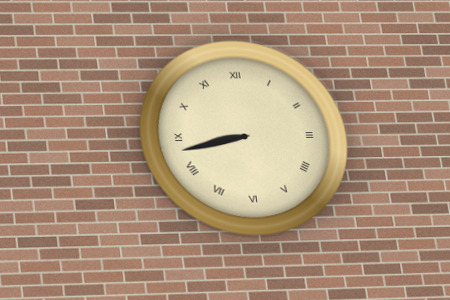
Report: 8:43
